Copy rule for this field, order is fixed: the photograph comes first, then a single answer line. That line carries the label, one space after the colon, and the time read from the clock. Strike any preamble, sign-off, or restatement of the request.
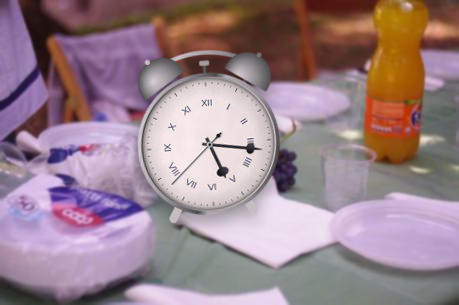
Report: 5:16:38
